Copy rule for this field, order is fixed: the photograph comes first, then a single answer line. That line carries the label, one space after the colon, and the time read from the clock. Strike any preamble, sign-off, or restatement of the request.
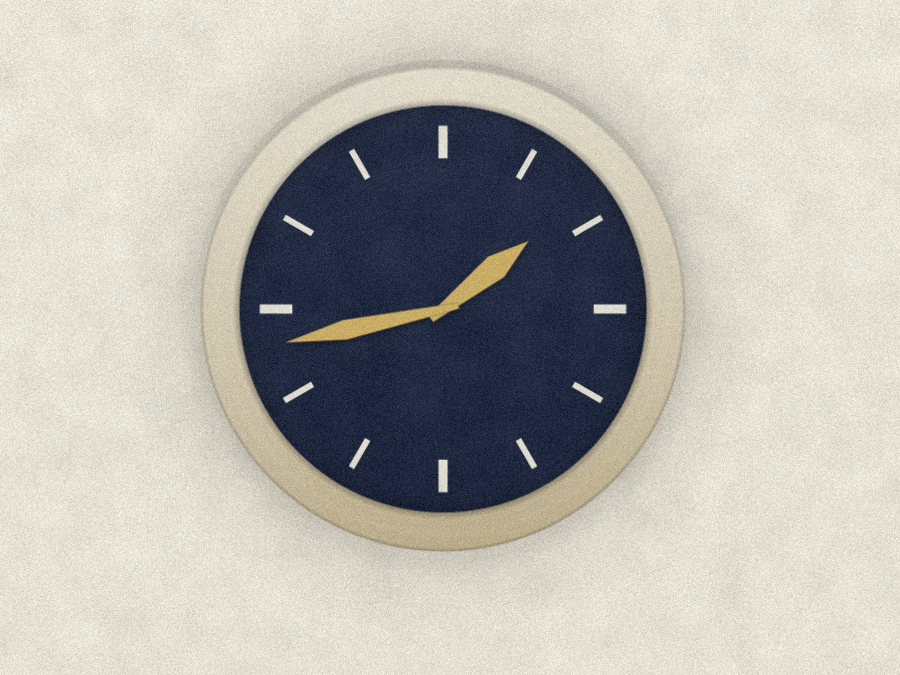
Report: 1:43
